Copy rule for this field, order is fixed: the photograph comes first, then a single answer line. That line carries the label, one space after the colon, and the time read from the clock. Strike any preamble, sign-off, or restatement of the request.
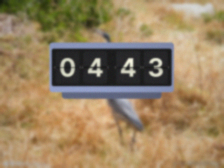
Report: 4:43
